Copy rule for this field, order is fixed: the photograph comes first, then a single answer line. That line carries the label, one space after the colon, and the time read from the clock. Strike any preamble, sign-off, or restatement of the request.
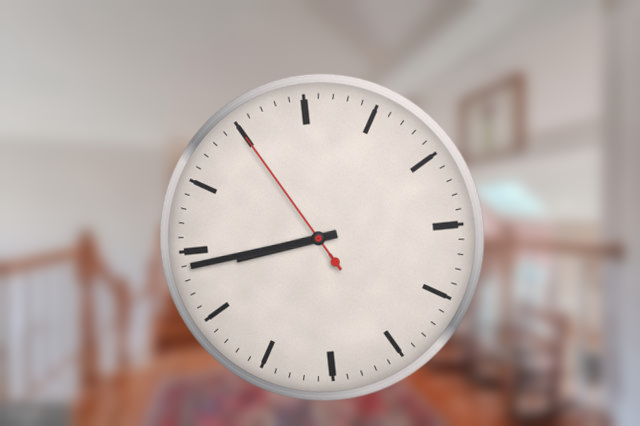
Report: 8:43:55
